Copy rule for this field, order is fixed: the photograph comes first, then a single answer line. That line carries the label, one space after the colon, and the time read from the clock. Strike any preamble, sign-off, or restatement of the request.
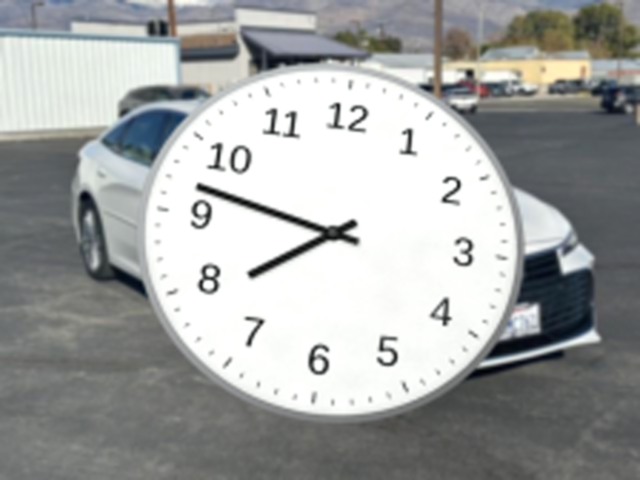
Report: 7:47
